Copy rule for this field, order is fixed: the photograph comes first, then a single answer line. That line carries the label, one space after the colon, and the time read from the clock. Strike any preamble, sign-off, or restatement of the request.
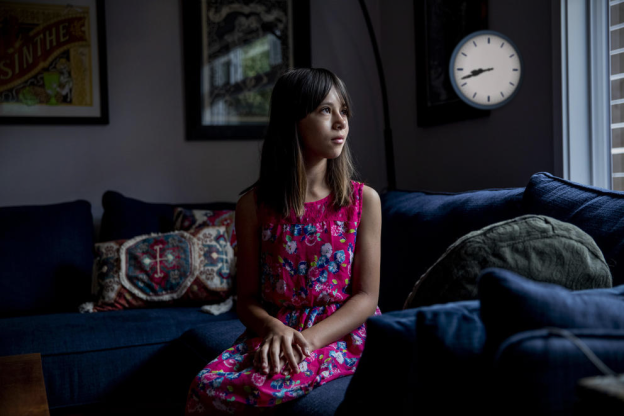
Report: 8:42
